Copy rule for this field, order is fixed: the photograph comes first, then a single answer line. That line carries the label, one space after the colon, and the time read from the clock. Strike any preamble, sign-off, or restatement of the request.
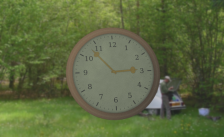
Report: 2:53
